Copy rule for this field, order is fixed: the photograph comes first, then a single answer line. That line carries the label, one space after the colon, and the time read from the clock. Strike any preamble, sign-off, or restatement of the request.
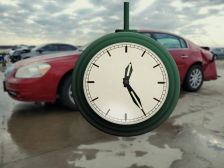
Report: 12:25
